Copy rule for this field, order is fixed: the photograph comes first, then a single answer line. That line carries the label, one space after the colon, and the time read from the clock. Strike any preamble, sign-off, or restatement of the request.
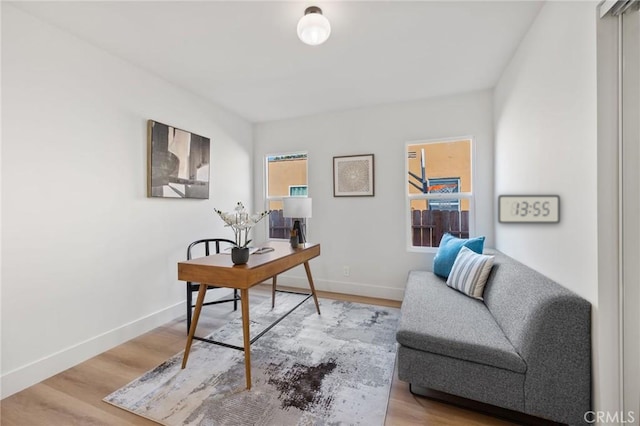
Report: 13:55
